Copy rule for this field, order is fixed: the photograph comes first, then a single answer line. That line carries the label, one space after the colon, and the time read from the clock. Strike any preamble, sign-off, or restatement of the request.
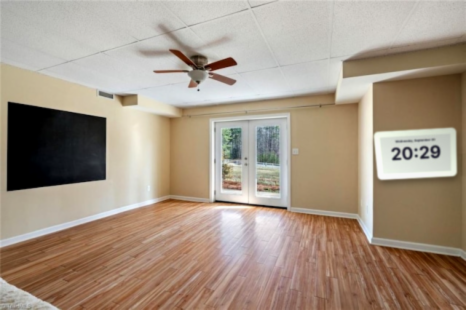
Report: 20:29
